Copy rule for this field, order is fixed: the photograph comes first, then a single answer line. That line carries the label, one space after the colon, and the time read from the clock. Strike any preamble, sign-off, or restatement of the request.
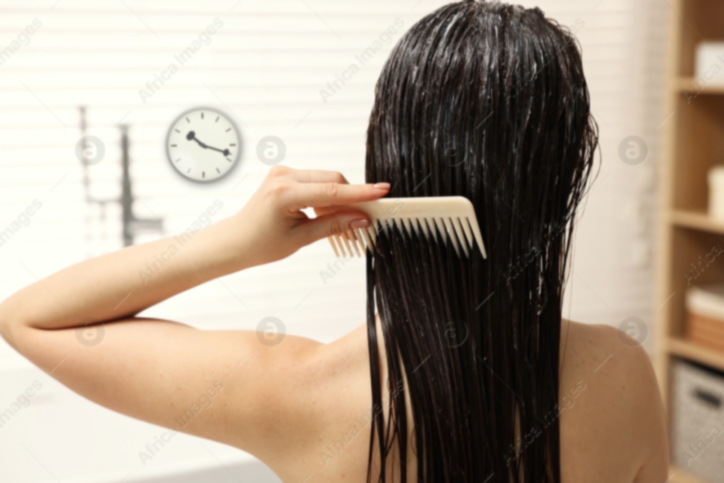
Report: 10:18
